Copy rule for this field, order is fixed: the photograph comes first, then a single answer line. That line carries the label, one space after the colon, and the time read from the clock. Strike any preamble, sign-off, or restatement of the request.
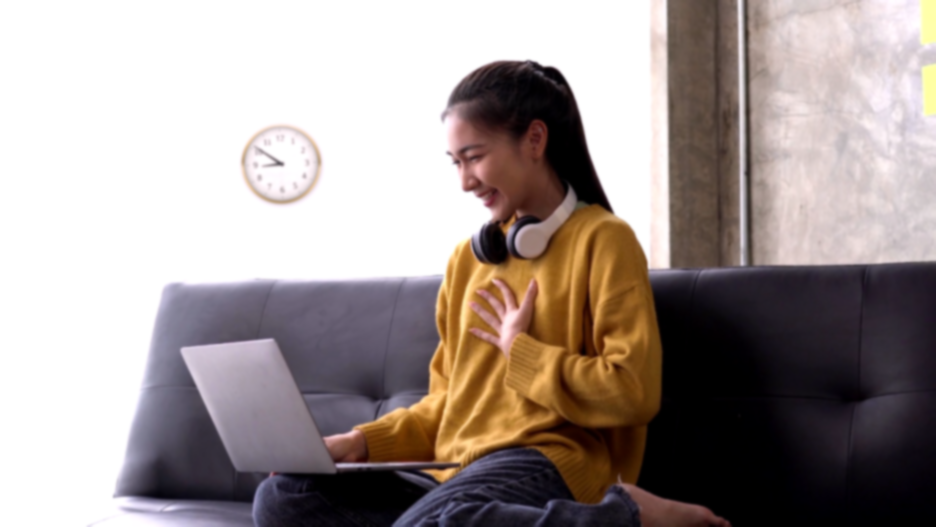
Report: 8:51
